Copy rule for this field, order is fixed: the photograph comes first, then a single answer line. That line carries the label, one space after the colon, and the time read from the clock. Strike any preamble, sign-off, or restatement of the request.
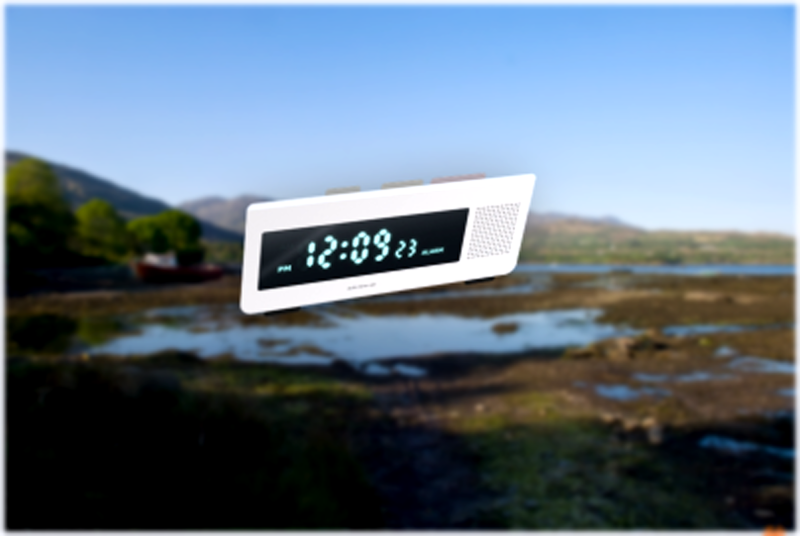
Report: 12:09:23
